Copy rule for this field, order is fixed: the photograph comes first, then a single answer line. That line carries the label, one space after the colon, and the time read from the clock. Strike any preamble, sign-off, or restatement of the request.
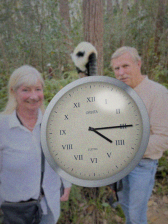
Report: 4:15
